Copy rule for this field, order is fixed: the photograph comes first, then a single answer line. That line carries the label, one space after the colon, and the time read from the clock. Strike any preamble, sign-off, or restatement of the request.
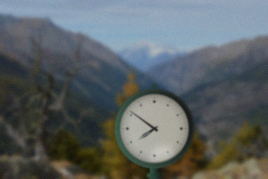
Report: 7:51
